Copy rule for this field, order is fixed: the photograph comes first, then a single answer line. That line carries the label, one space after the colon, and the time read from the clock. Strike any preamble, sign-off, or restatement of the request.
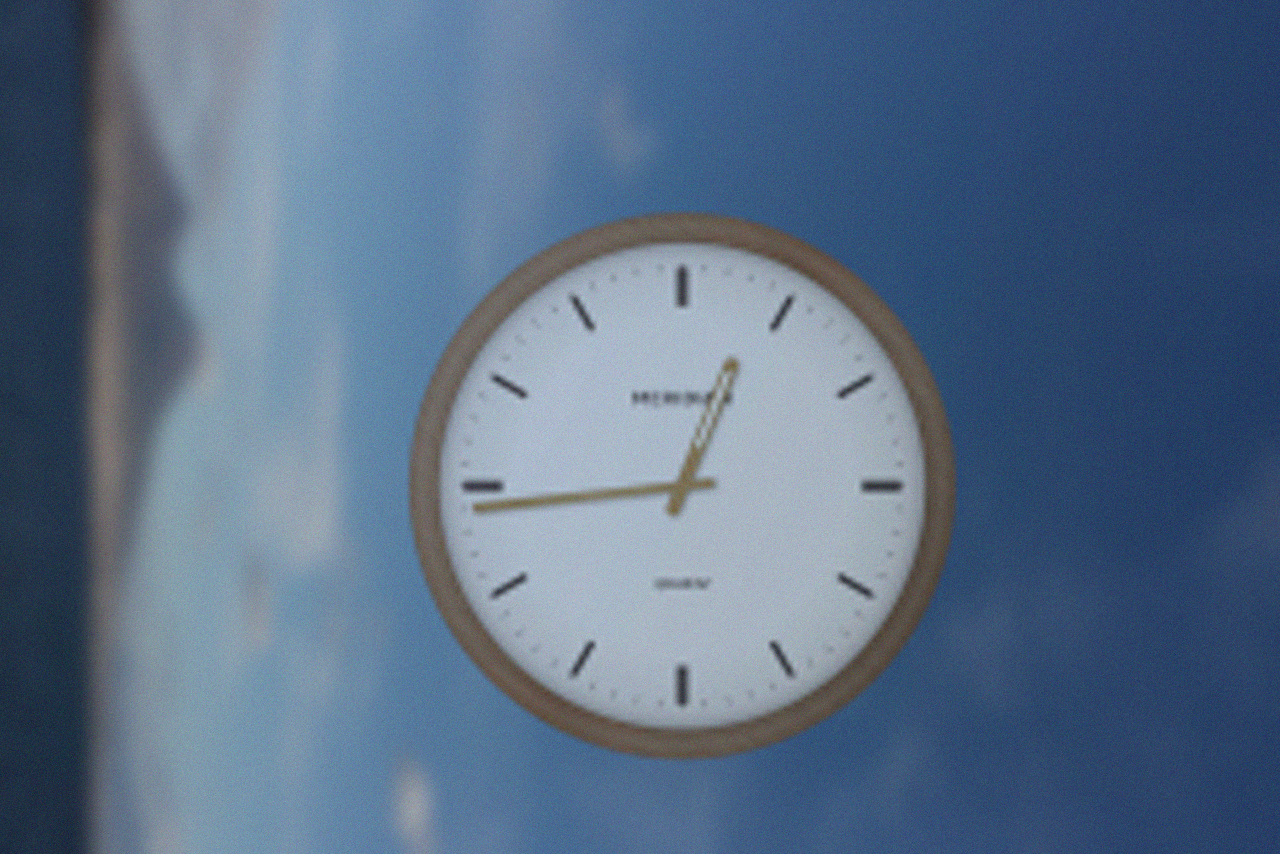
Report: 12:44
